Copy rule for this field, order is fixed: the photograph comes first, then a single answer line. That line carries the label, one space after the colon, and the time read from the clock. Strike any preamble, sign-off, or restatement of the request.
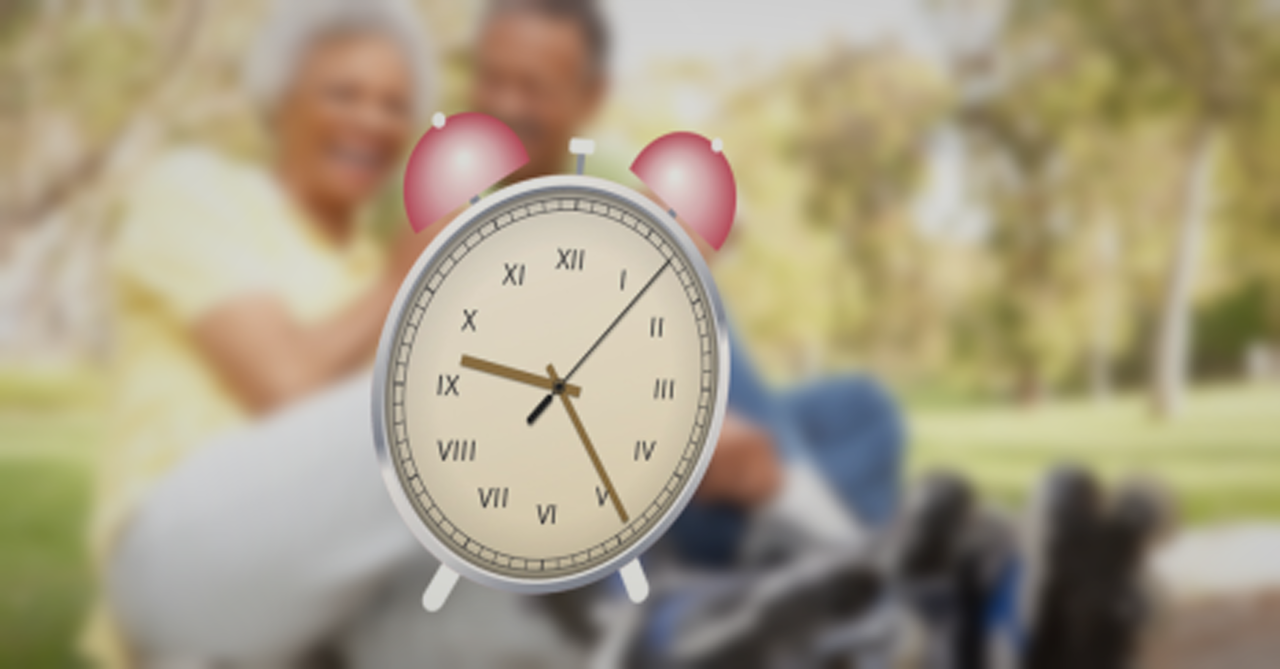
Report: 9:24:07
